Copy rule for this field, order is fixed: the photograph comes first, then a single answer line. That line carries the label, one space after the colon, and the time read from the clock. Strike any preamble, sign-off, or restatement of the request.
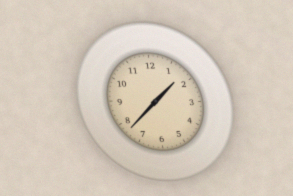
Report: 1:38
